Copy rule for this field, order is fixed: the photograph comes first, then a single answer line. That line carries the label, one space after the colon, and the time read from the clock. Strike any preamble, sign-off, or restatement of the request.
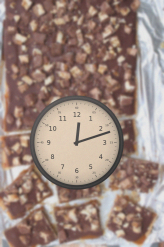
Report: 12:12
